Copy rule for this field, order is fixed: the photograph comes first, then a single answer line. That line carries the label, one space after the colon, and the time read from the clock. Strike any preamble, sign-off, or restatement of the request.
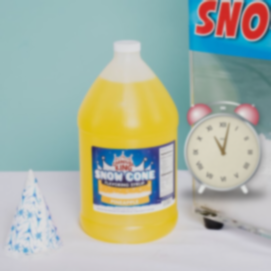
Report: 11:02
